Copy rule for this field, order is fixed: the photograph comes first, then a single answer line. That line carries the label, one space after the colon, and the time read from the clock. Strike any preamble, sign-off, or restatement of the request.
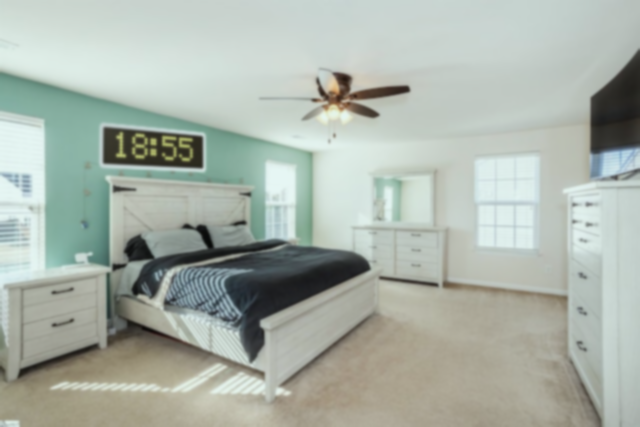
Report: 18:55
